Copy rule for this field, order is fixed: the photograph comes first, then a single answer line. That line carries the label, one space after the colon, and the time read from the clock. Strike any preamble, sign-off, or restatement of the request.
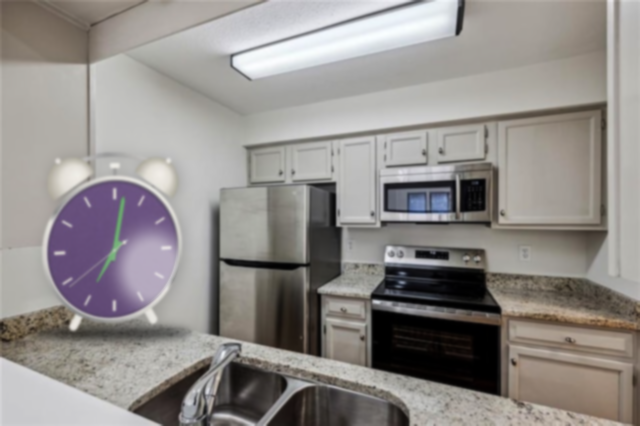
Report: 7:01:39
